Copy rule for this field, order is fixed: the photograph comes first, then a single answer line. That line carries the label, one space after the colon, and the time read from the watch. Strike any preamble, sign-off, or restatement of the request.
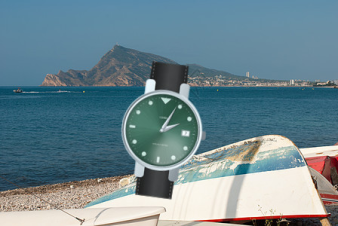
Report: 2:04
